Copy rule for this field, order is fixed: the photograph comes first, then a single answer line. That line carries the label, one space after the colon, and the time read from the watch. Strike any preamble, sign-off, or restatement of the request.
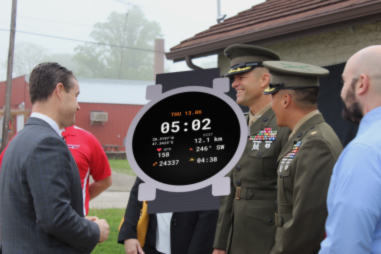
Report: 5:02
